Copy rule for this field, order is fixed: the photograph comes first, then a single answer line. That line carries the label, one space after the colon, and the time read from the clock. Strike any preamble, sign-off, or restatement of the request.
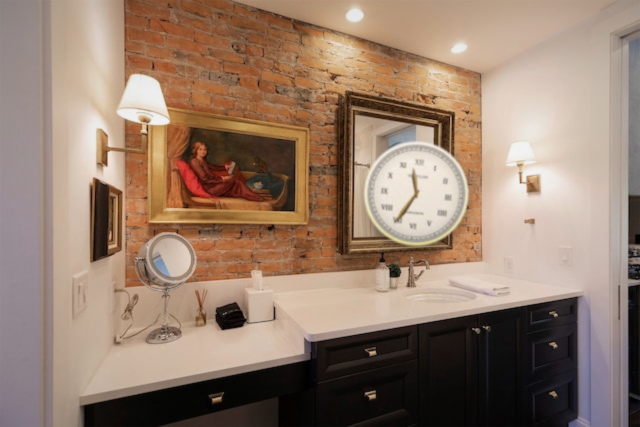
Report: 11:35
